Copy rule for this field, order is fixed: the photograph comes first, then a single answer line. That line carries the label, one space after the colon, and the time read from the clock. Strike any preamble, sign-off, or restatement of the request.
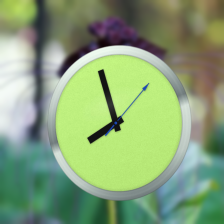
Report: 7:57:07
